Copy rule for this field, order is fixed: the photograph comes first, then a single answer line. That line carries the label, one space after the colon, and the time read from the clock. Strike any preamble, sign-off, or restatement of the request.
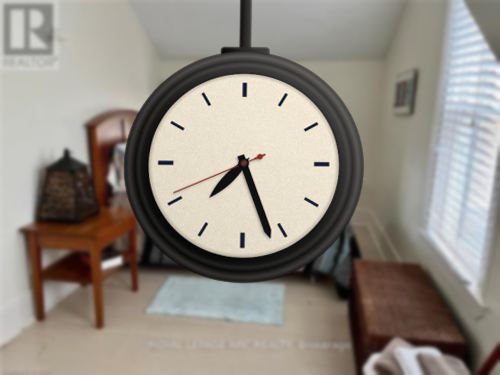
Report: 7:26:41
